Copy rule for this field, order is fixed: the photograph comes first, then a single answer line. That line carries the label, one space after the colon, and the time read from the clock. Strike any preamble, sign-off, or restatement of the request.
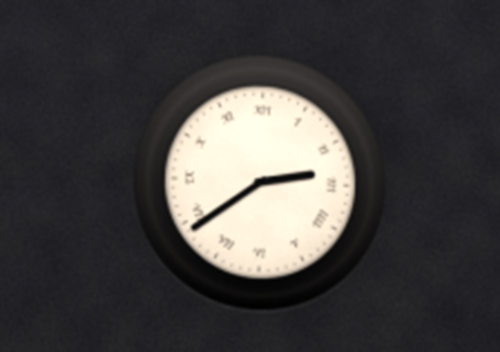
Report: 2:39
